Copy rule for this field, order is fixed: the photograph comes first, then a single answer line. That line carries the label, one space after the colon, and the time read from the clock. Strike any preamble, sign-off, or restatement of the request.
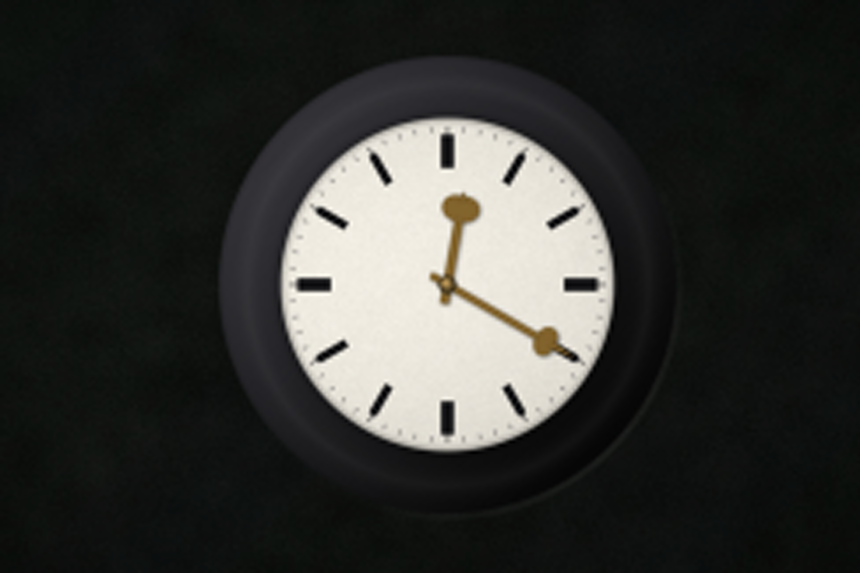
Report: 12:20
